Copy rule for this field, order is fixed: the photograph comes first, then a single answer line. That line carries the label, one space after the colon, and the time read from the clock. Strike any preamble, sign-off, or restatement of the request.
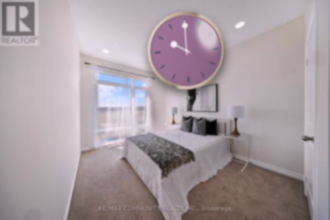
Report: 10:00
